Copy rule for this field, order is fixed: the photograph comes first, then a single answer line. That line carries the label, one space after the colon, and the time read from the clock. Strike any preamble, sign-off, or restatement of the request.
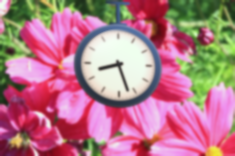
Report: 8:27
